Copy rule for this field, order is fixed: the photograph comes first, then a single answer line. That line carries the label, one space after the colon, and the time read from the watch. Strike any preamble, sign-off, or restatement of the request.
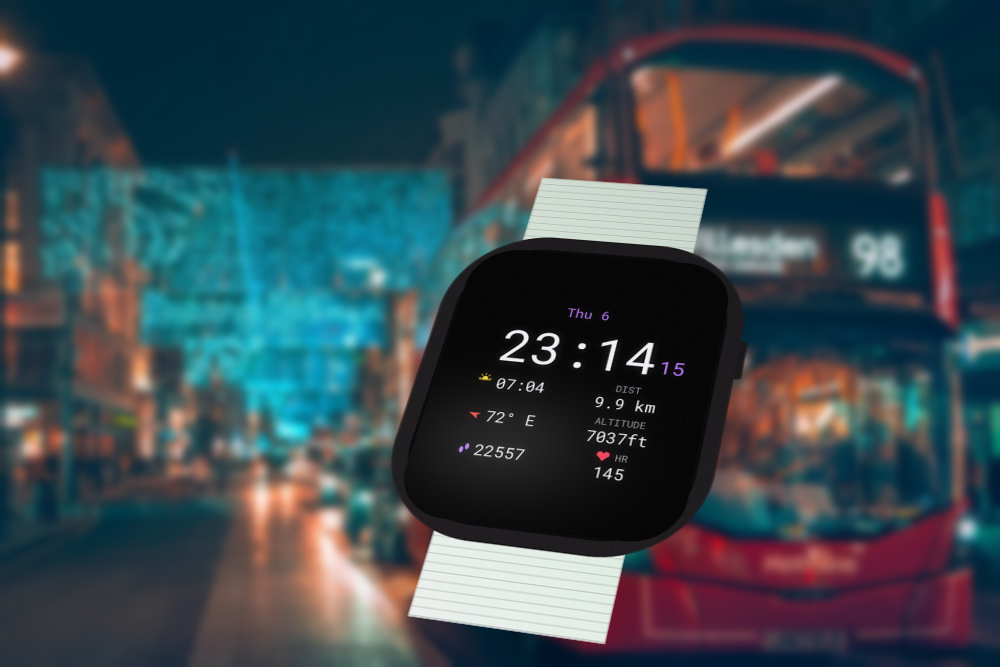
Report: 23:14:15
